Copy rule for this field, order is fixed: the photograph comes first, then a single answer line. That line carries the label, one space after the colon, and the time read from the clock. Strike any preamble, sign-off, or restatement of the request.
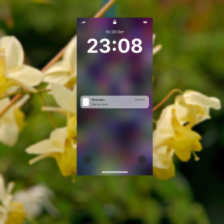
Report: 23:08
